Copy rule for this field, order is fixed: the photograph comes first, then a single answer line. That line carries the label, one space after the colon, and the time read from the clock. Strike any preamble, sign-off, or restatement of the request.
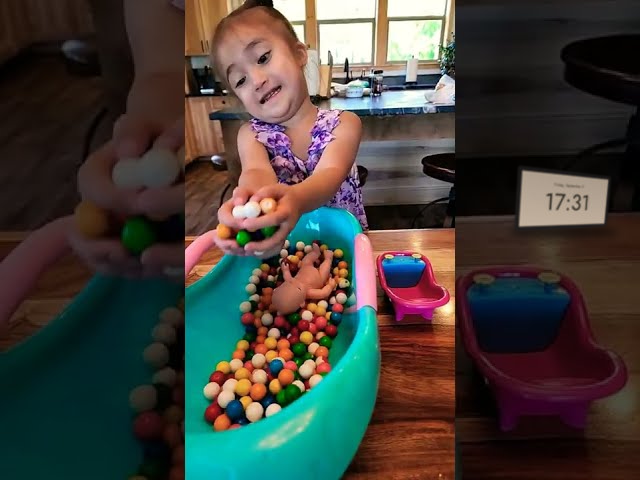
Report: 17:31
